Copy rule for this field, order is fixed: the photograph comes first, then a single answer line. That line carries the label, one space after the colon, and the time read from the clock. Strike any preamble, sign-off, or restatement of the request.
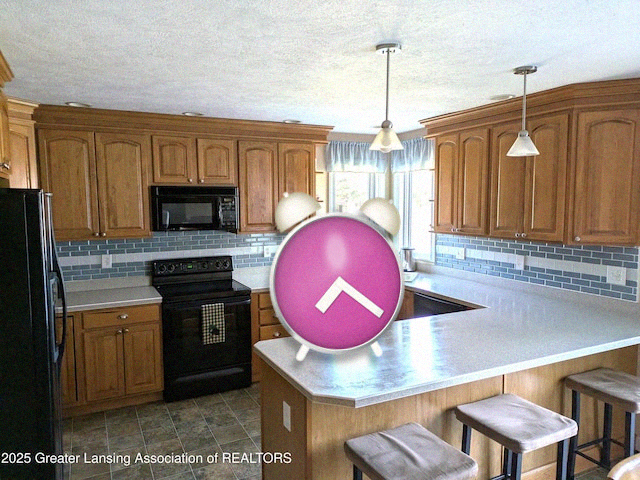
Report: 7:21
